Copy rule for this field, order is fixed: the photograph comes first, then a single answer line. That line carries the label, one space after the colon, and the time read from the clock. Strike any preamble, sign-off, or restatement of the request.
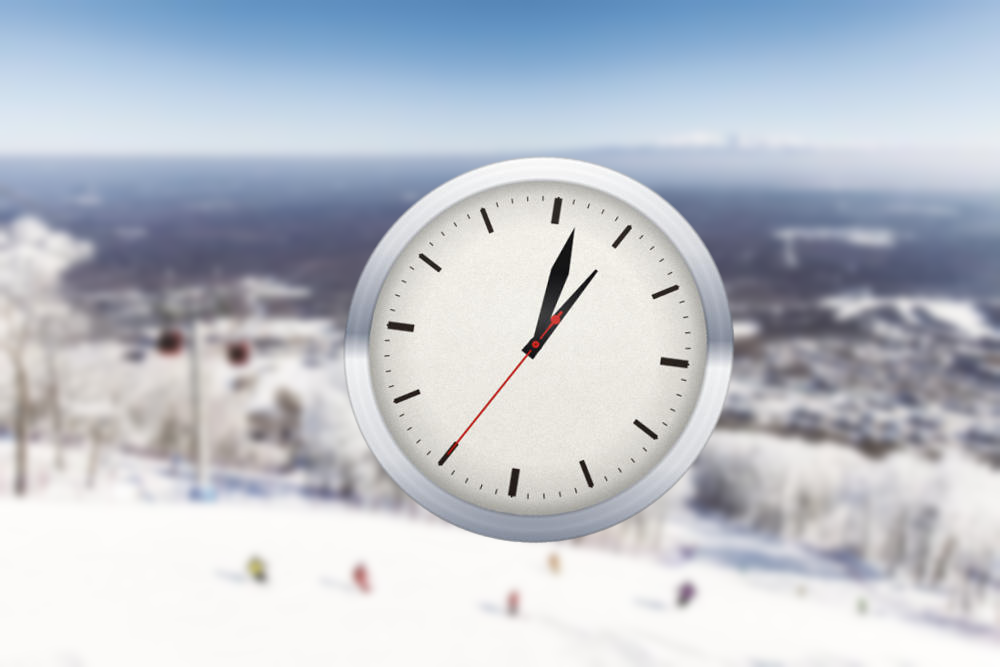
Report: 1:01:35
